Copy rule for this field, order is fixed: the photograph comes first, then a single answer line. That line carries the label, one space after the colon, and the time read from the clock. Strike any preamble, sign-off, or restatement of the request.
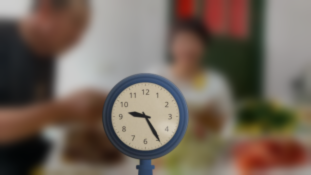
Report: 9:25
